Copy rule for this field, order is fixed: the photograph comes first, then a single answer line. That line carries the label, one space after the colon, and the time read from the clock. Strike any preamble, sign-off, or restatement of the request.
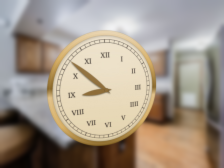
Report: 8:52
